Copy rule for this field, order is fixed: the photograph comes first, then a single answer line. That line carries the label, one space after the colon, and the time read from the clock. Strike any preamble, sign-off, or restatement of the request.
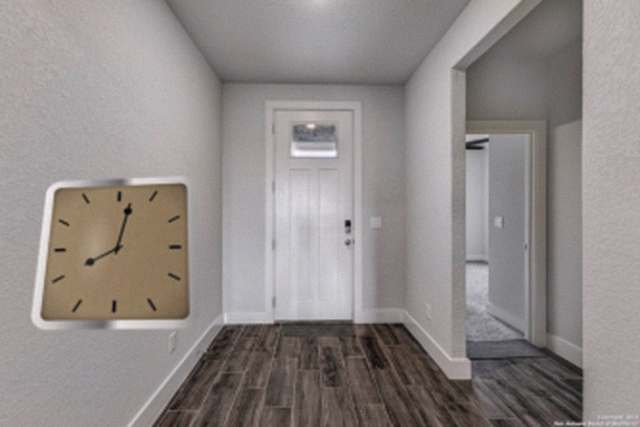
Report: 8:02
